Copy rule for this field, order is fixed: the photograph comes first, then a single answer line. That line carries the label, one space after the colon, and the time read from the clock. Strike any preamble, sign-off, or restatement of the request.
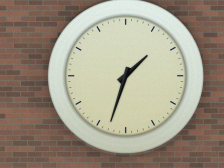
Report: 1:33
